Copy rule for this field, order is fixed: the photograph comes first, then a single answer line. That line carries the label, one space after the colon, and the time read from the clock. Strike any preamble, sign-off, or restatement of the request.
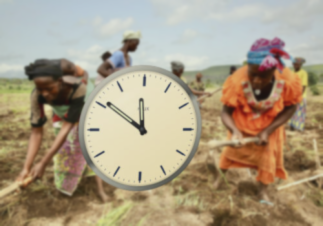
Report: 11:51
